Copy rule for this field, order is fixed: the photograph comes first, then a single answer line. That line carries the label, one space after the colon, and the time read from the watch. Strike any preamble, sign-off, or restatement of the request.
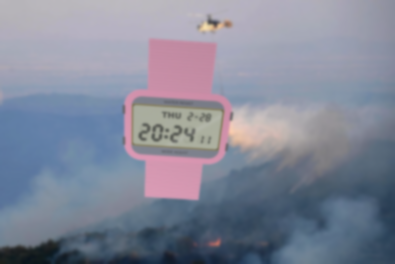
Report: 20:24
